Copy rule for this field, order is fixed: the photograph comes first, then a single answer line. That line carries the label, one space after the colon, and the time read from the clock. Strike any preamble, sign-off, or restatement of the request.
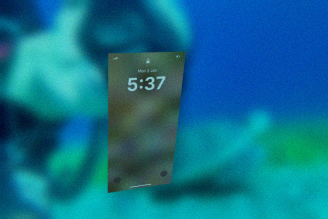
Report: 5:37
